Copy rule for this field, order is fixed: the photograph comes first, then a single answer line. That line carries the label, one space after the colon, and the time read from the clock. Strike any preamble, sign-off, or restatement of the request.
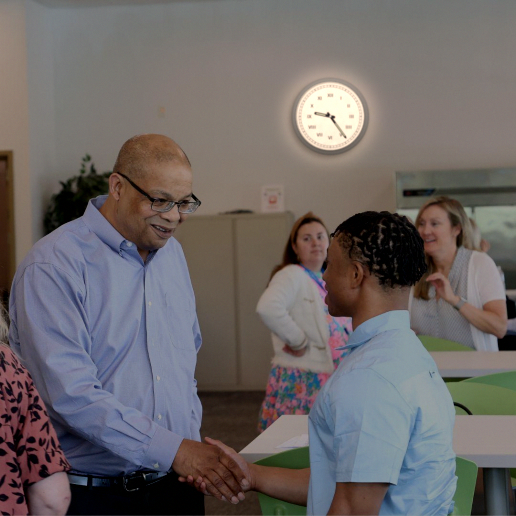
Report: 9:24
